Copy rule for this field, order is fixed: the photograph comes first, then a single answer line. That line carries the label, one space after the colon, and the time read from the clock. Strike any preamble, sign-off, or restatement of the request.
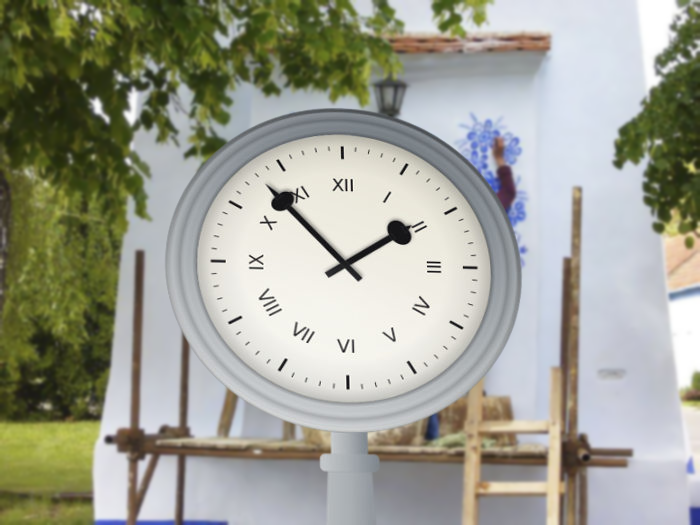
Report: 1:53
